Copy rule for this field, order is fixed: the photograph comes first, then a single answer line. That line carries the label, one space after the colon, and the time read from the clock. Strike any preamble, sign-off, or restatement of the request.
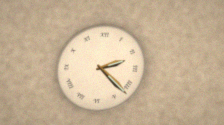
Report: 2:22
